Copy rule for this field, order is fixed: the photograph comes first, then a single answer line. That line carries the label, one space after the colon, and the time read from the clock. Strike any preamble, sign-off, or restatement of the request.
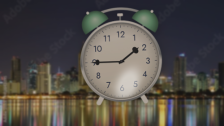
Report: 1:45
